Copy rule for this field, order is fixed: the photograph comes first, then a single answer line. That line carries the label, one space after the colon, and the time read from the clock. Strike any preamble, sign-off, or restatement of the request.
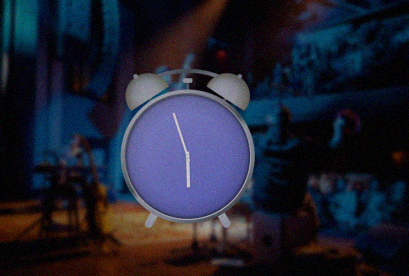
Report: 5:57
